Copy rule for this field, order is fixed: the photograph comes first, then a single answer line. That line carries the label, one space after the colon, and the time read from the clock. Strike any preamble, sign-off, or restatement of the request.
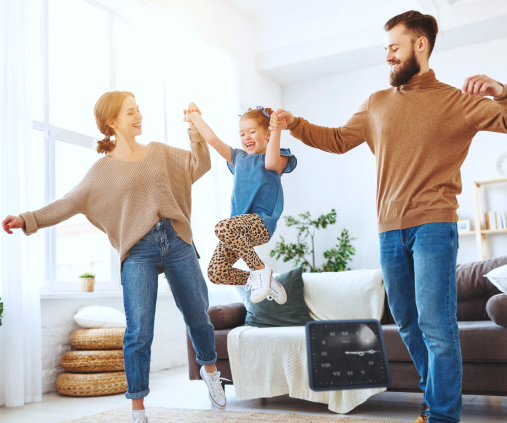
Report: 3:15
